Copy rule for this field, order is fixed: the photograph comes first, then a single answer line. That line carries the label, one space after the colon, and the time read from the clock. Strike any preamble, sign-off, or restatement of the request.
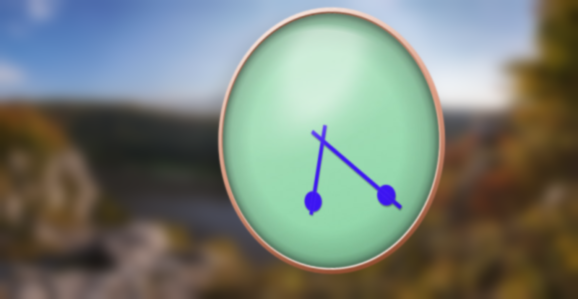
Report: 6:21
